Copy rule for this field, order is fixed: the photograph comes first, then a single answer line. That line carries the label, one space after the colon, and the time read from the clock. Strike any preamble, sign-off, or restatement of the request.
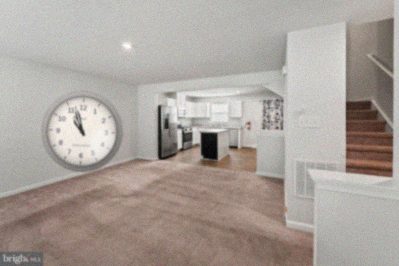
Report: 10:57
